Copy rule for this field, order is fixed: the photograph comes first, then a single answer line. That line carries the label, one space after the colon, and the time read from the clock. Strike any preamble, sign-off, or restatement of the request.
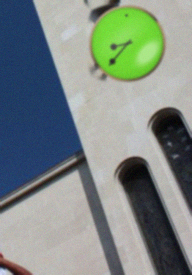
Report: 8:37
